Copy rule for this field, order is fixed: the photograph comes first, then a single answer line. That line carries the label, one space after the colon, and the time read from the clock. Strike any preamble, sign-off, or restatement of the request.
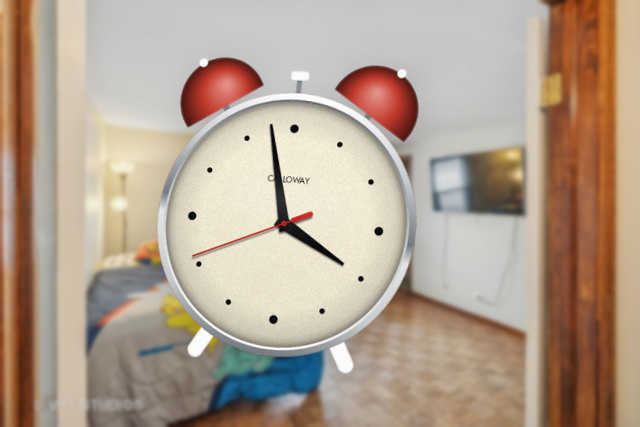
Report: 3:57:41
